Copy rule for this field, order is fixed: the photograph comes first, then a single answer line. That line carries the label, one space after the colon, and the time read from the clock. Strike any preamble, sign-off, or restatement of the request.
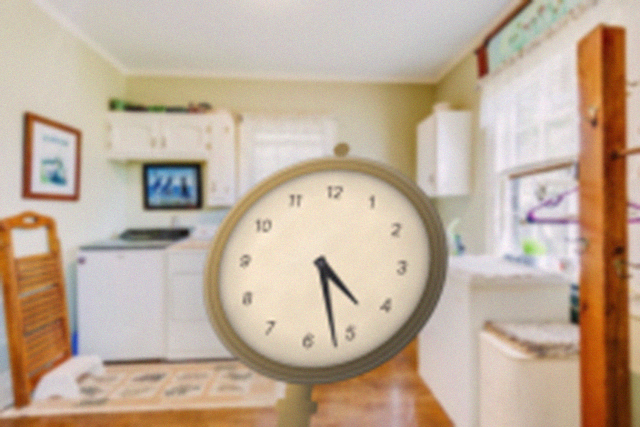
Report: 4:27
